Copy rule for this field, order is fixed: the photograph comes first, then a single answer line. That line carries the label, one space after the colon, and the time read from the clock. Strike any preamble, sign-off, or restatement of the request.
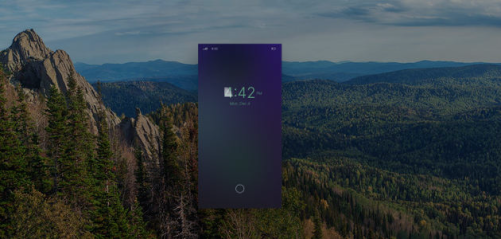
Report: 4:42
